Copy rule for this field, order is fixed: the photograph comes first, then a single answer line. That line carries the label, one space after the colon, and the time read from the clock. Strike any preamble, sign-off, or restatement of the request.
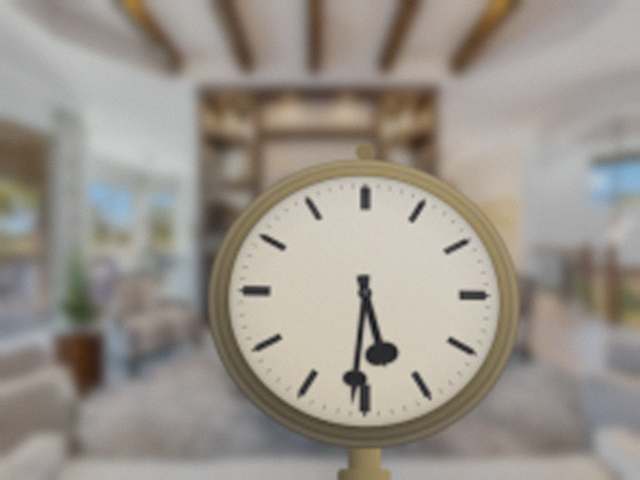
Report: 5:31
